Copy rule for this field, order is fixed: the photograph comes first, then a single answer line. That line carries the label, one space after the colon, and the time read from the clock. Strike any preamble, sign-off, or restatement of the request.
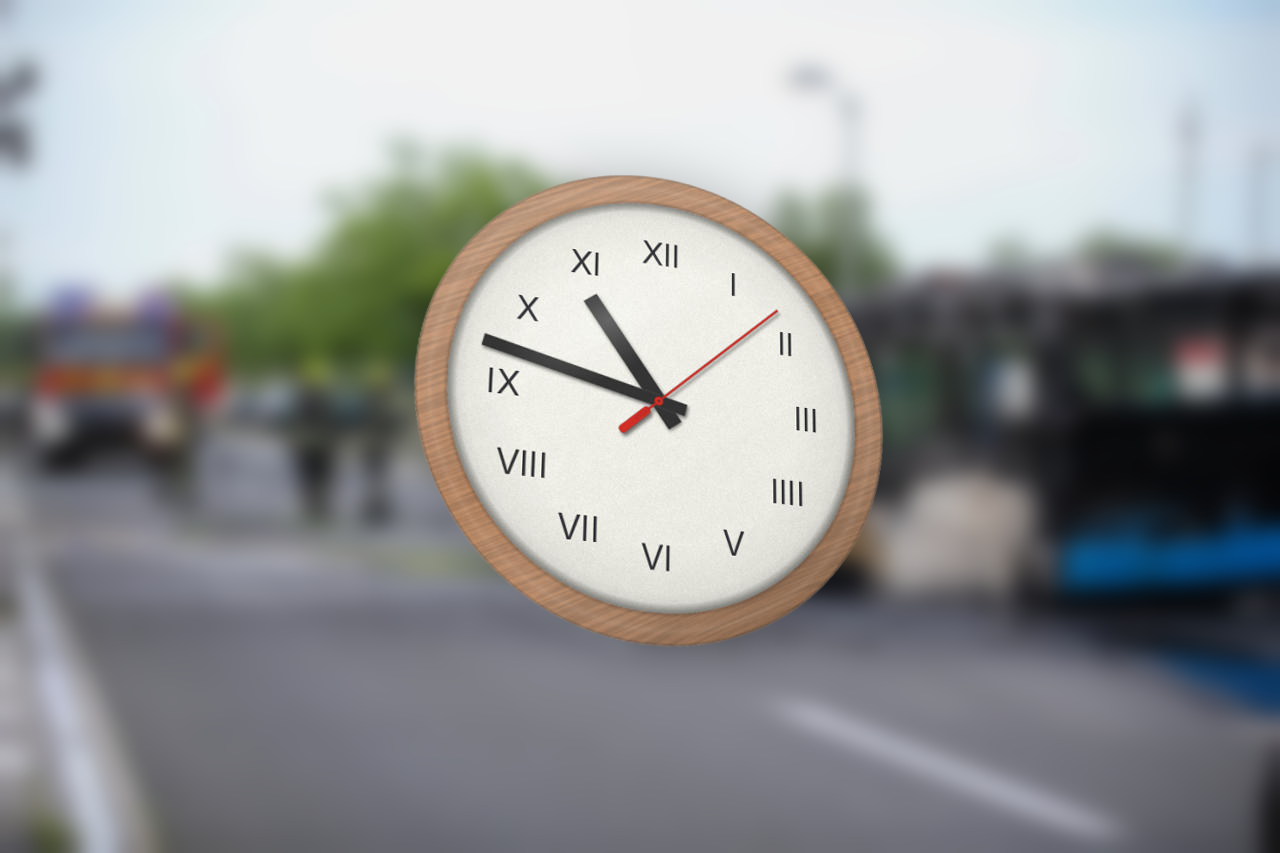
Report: 10:47:08
